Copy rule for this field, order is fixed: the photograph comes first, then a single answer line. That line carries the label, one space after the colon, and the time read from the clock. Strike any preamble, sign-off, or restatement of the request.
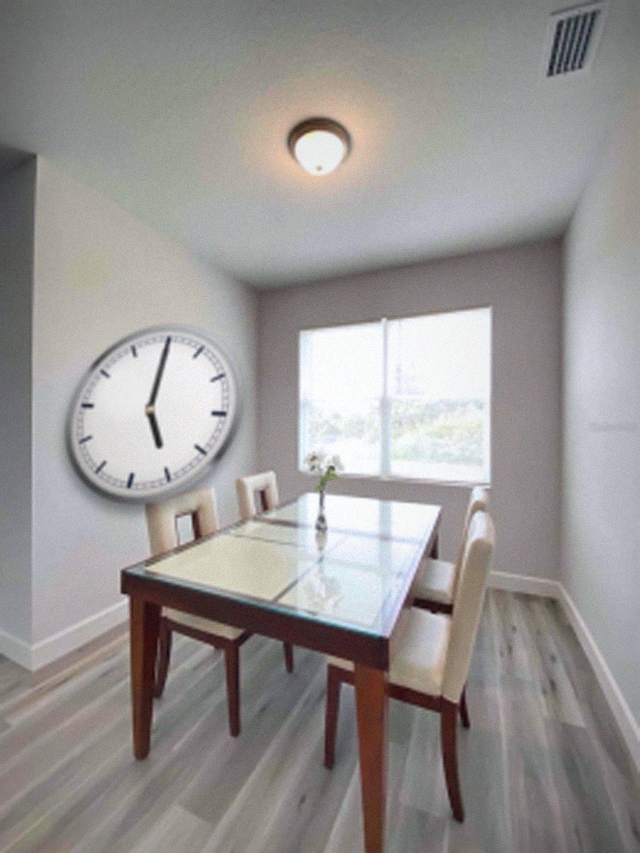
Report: 5:00
